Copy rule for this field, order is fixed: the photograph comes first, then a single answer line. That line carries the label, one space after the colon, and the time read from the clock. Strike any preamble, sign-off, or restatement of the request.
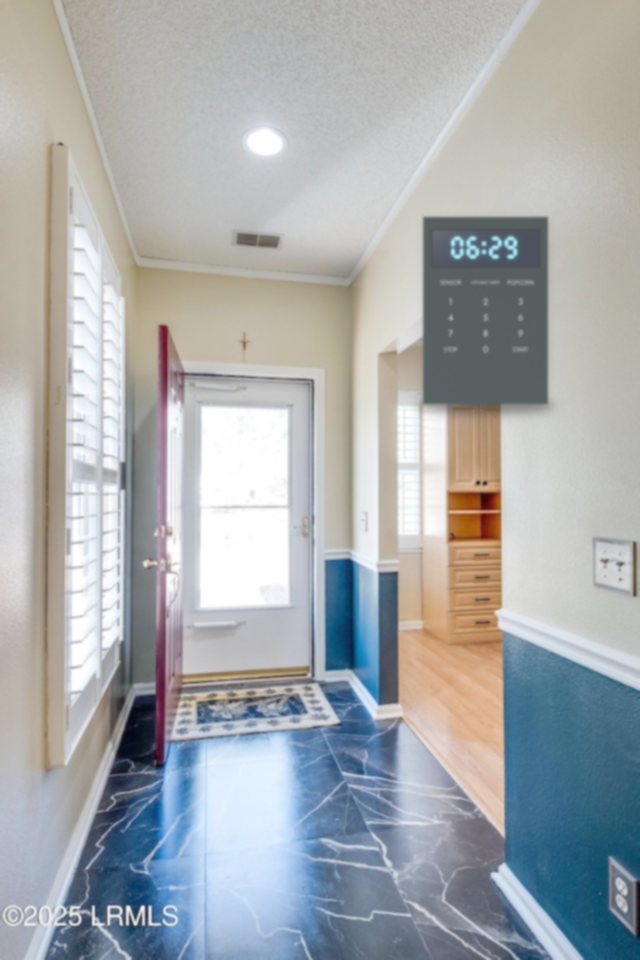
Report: 6:29
